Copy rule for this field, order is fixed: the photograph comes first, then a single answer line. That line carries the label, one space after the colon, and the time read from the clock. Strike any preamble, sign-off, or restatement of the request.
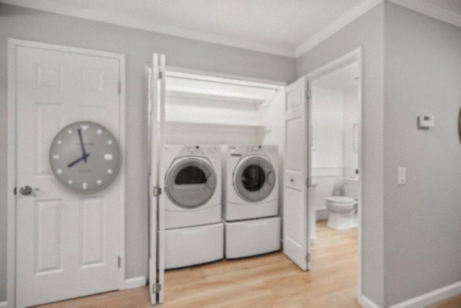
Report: 7:58
